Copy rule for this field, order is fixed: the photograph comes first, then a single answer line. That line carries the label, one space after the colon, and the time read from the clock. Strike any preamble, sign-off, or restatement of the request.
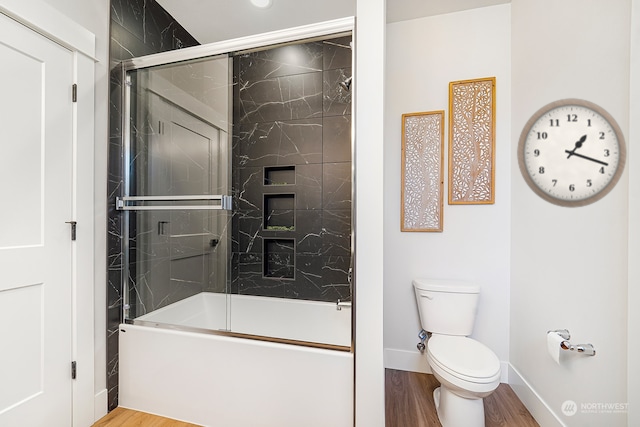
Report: 1:18
